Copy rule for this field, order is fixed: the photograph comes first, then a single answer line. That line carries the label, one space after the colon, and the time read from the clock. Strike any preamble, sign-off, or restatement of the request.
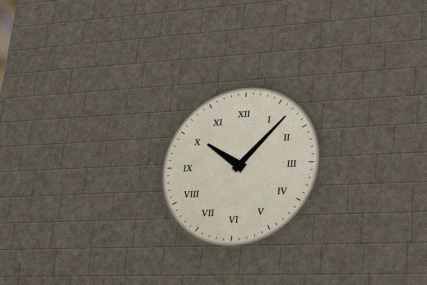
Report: 10:07
